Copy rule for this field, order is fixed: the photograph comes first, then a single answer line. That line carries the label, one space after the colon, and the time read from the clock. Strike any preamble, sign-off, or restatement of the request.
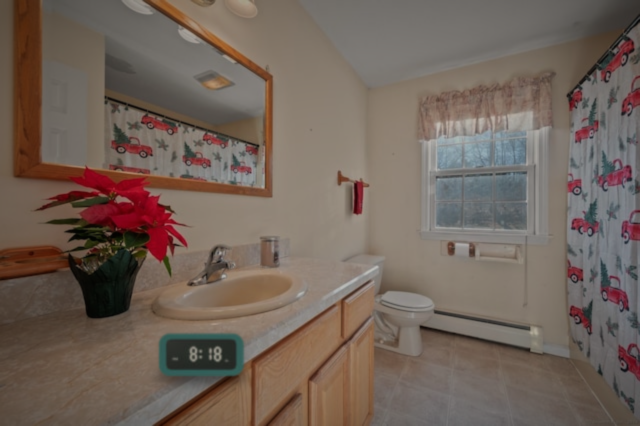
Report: 8:18
